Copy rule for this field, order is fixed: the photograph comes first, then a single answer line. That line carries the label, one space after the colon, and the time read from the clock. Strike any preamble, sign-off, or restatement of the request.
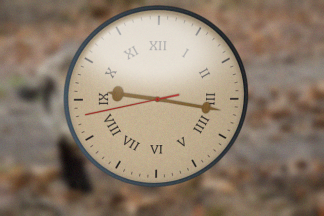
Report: 9:16:43
